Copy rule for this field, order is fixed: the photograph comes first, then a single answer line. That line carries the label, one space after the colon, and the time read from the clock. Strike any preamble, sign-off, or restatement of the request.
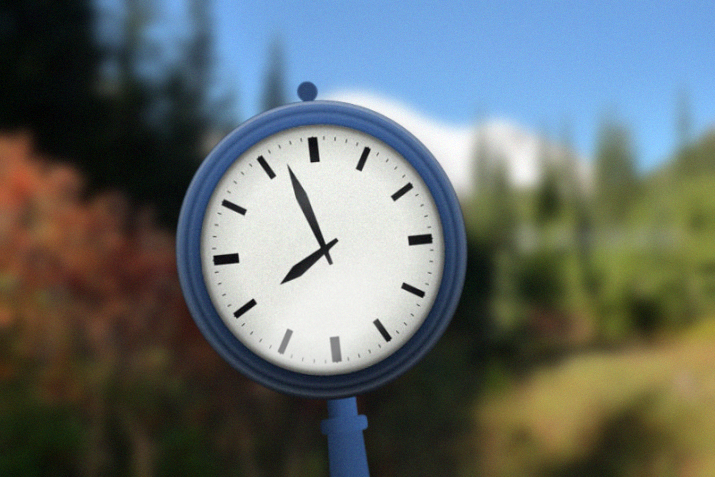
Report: 7:57
